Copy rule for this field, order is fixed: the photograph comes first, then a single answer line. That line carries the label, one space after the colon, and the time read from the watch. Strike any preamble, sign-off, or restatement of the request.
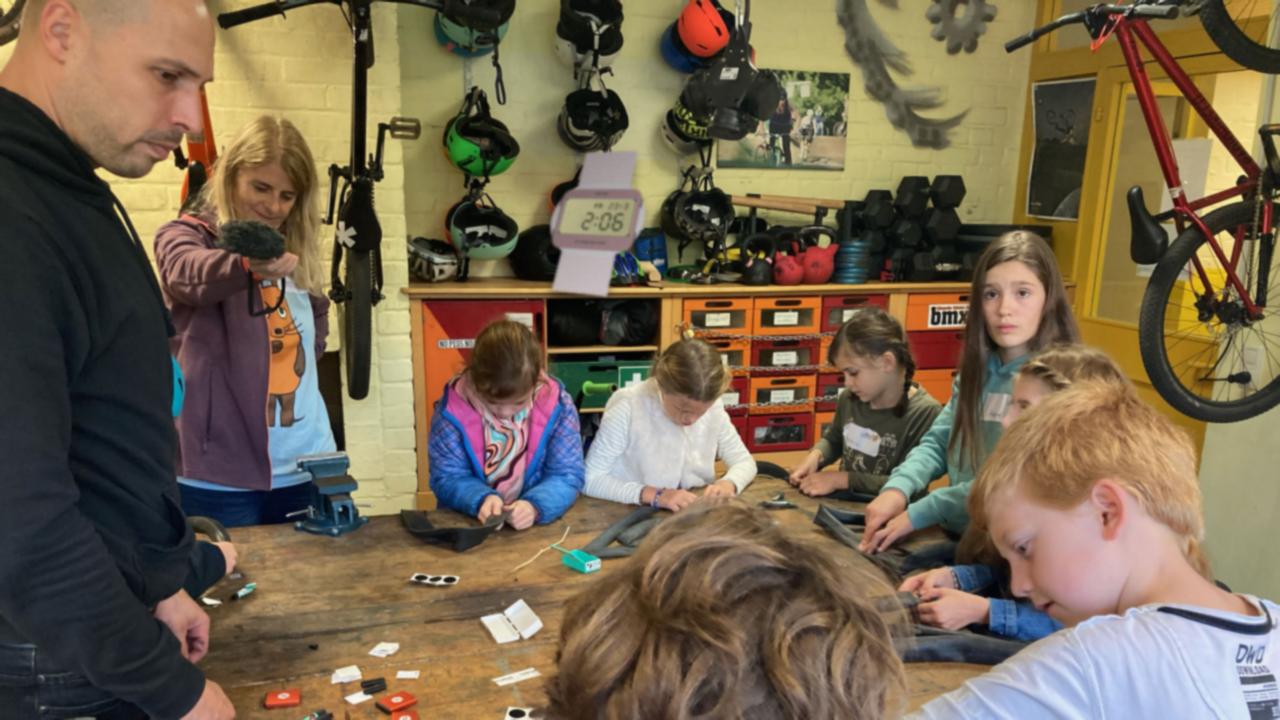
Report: 2:06
